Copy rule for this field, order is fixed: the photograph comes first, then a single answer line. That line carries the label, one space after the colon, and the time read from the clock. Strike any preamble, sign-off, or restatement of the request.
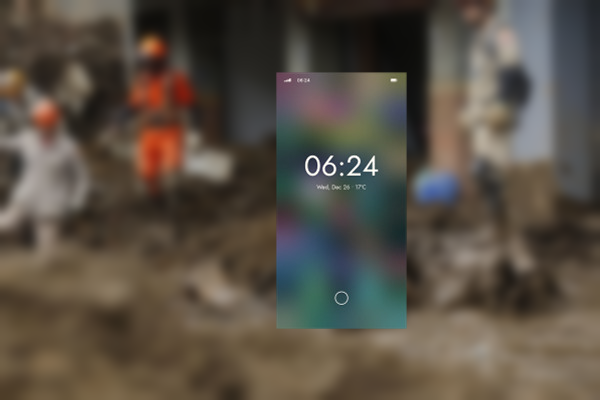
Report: 6:24
